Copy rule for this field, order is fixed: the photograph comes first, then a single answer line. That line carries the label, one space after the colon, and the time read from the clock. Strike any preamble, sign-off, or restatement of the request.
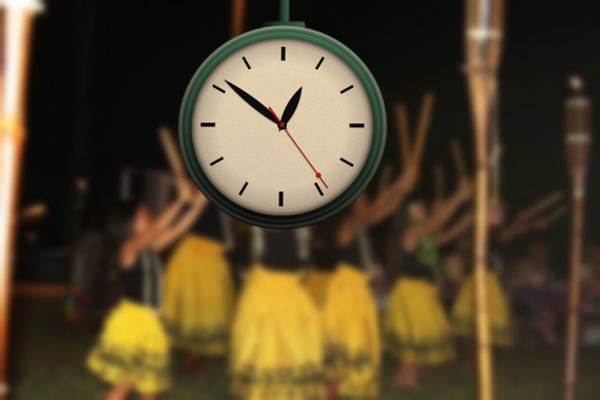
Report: 12:51:24
